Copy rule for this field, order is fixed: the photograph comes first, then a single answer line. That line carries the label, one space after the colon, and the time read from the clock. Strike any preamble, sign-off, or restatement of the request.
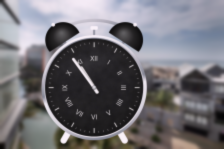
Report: 10:54
